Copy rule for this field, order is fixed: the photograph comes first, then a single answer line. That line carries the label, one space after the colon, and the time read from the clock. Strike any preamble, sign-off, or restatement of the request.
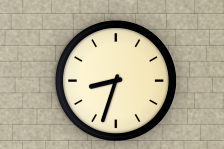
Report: 8:33
